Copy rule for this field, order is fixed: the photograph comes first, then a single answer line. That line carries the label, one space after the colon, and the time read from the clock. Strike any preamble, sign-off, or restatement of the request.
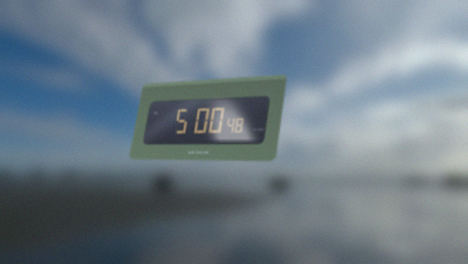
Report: 5:00:48
